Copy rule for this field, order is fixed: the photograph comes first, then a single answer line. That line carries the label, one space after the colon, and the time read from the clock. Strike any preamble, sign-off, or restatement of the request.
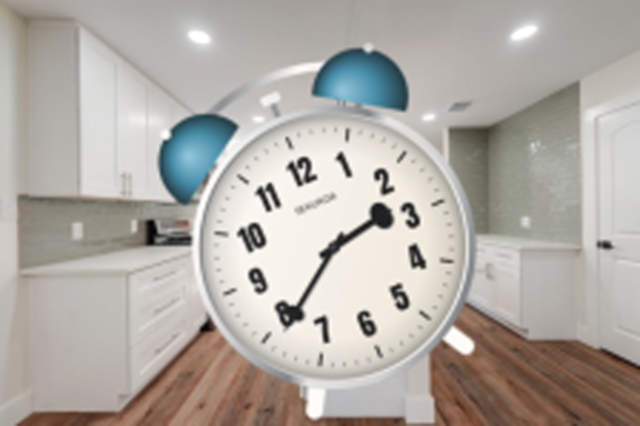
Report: 2:39
